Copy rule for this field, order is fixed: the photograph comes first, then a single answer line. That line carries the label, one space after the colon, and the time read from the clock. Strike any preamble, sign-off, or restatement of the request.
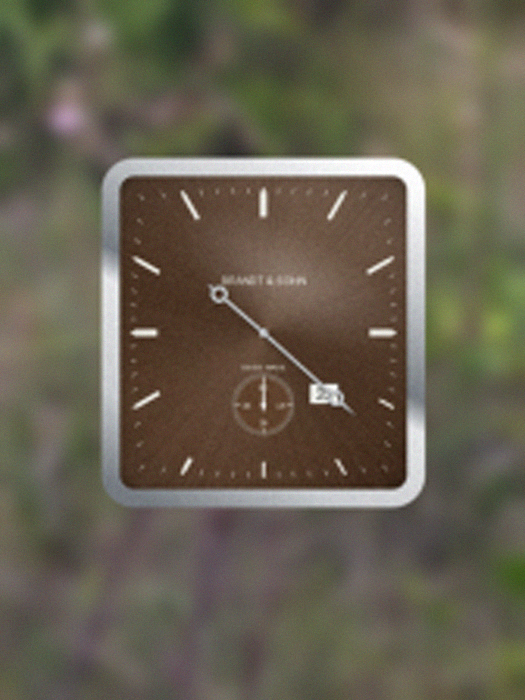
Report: 10:22
